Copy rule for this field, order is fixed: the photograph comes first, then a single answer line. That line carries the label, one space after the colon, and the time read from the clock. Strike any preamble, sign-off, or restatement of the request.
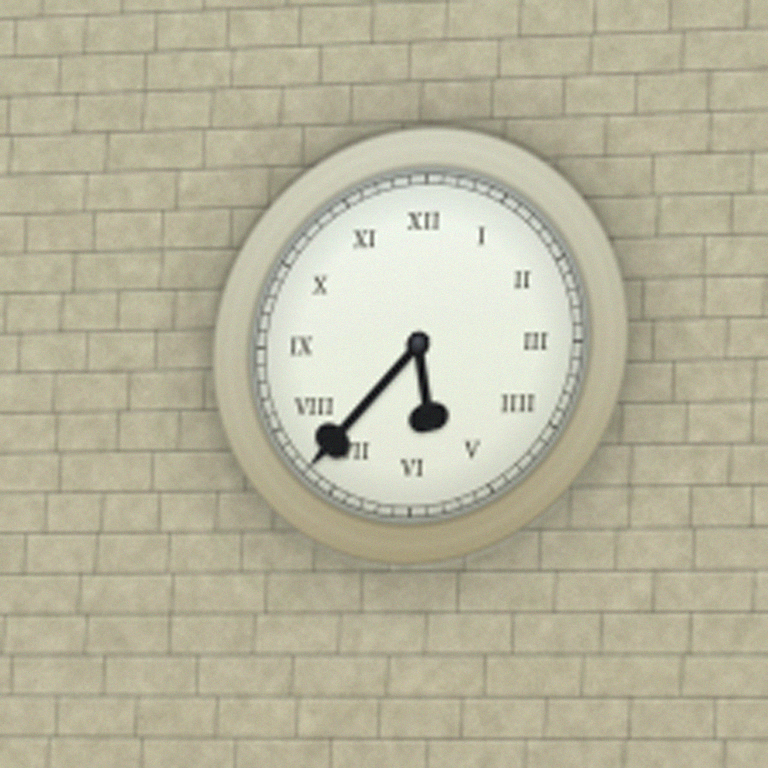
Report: 5:37
